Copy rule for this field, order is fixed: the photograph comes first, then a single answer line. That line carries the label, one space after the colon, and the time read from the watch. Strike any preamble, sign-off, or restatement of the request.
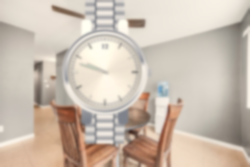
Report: 9:48
